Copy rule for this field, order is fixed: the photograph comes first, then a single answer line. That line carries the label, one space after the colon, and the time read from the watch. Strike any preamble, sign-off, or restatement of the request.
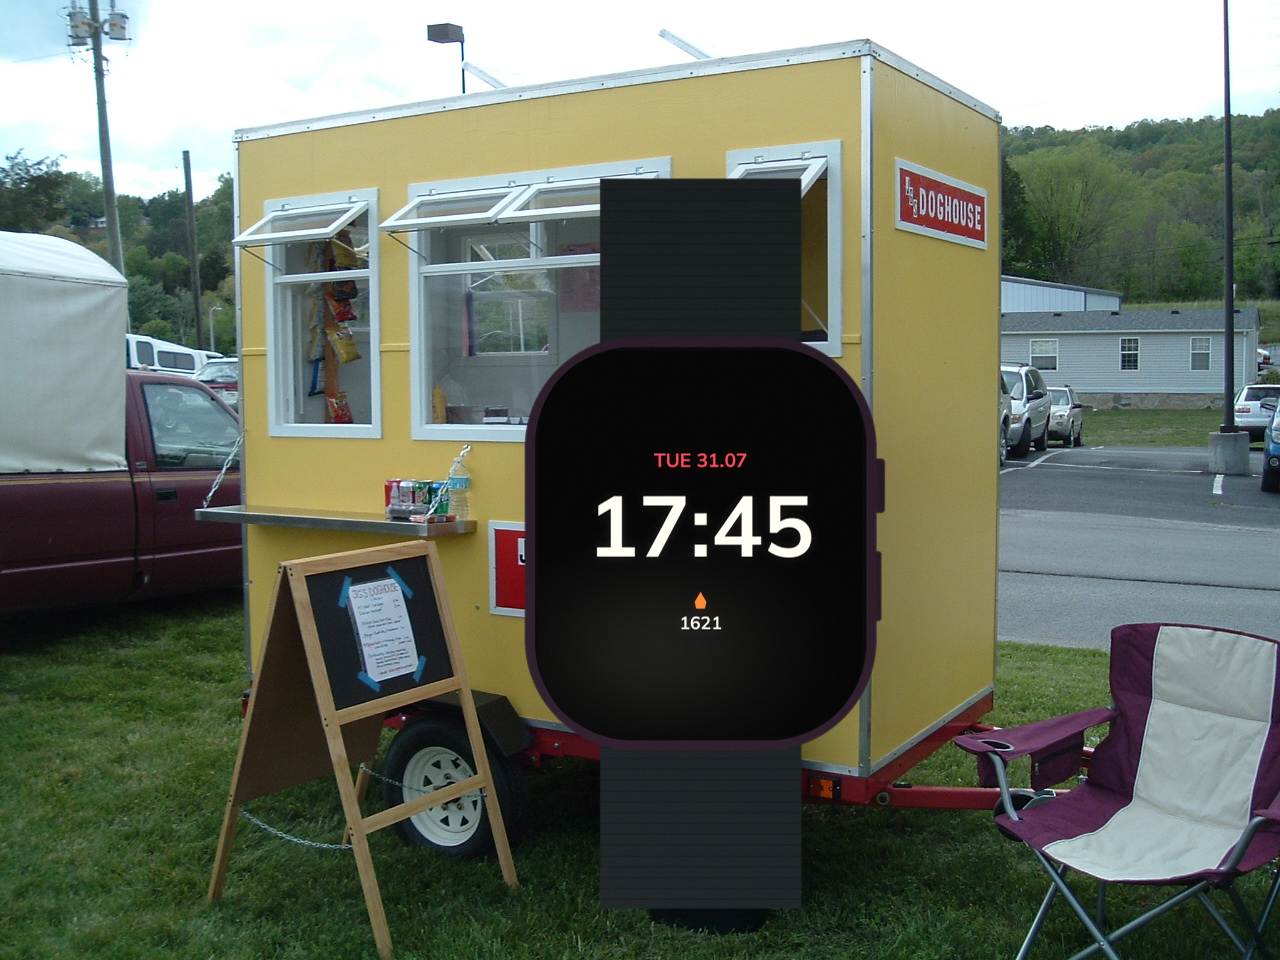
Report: 17:45
